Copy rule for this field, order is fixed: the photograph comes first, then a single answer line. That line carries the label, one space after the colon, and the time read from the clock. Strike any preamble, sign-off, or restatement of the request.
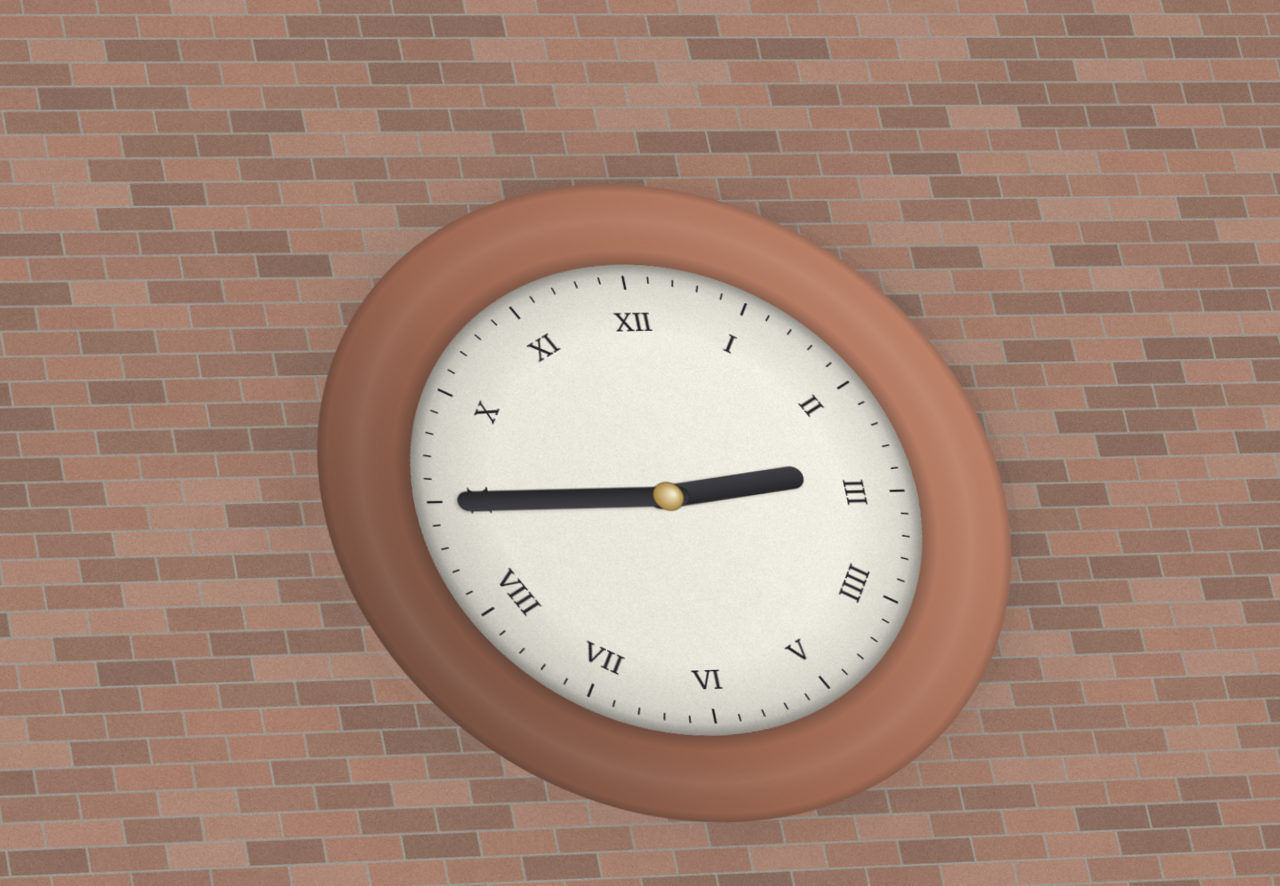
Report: 2:45
